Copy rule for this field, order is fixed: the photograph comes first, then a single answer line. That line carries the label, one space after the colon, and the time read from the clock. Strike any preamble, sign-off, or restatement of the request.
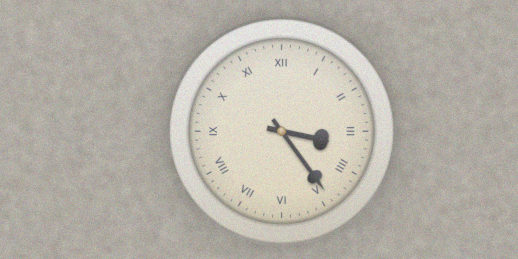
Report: 3:24
